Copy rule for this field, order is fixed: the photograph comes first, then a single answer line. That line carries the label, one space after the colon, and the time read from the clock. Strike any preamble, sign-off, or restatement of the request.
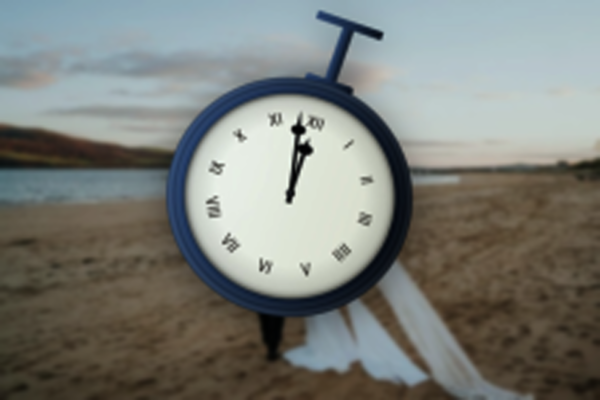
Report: 11:58
